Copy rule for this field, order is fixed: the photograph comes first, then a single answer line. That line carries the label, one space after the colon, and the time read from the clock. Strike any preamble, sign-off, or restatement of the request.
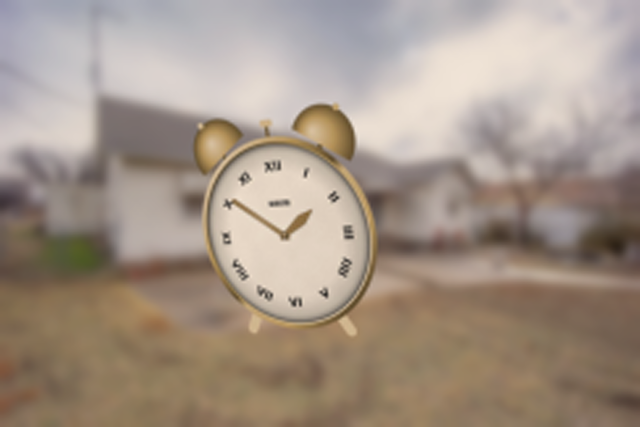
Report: 1:51
